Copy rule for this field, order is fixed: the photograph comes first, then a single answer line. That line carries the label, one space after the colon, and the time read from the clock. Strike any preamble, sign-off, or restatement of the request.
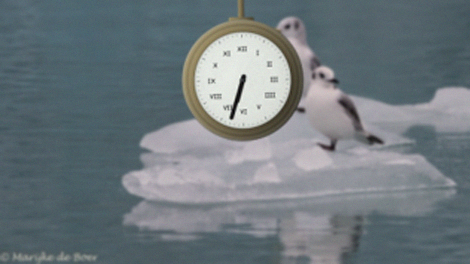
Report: 6:33
